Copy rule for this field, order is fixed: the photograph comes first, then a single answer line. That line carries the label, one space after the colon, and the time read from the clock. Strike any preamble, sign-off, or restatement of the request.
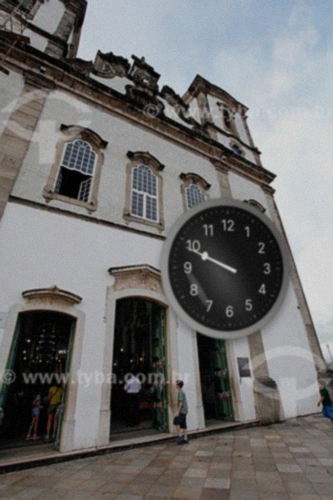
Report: 9:49
